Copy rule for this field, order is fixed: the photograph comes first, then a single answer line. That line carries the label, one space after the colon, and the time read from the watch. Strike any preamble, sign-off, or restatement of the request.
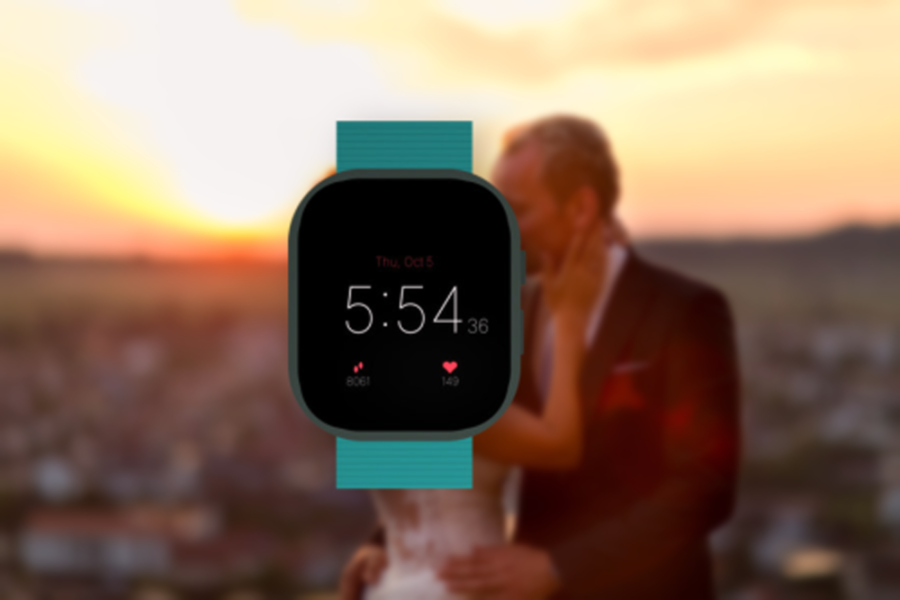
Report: 5:54:36
